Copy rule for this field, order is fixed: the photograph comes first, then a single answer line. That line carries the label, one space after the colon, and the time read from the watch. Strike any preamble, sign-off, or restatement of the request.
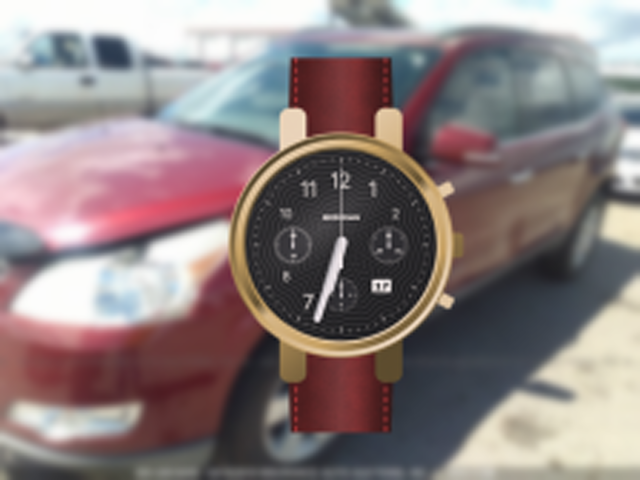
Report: 6:33
